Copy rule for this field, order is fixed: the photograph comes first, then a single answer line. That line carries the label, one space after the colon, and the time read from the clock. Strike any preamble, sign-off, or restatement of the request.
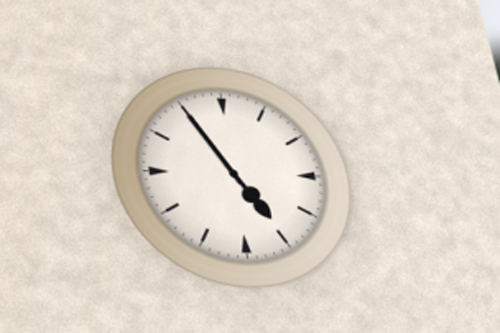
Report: 4:55
